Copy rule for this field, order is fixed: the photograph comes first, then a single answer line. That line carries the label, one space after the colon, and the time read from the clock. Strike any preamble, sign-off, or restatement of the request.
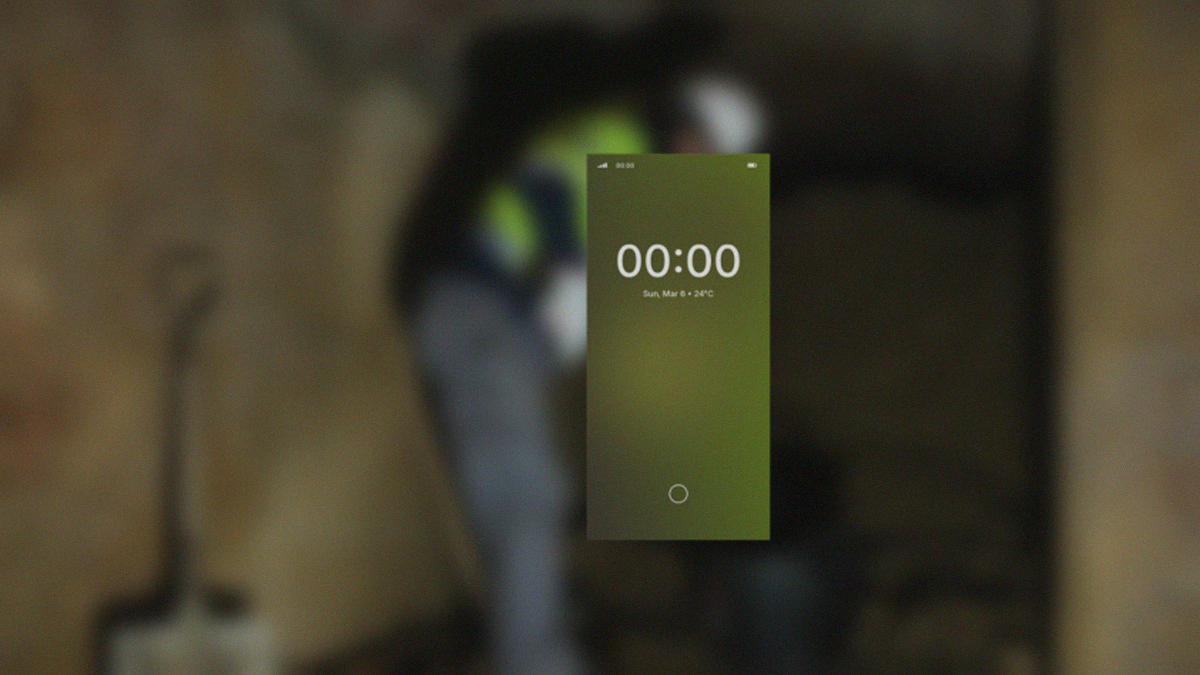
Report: 0:00
